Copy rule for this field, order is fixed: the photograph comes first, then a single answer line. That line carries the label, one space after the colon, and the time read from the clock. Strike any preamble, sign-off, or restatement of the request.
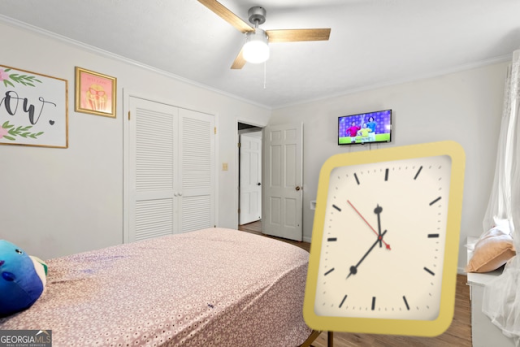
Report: 11:36:52
